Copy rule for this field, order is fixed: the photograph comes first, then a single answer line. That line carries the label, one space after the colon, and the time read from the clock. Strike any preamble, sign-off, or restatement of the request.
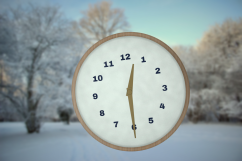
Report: 12:30
